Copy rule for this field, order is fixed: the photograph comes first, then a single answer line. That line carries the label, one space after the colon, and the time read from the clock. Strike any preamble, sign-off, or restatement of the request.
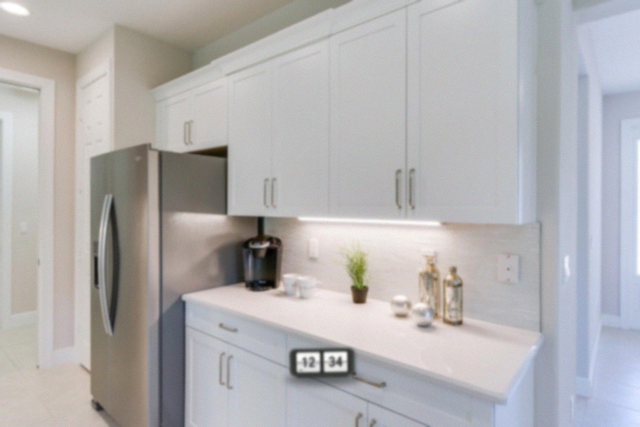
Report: 12:34
